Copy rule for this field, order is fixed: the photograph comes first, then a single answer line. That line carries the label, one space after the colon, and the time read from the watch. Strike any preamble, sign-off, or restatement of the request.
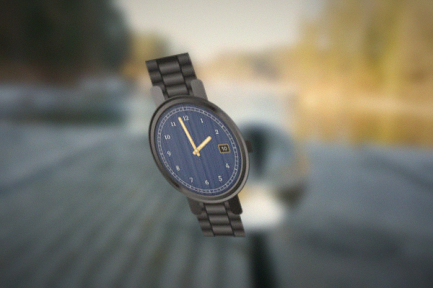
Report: 1:58
